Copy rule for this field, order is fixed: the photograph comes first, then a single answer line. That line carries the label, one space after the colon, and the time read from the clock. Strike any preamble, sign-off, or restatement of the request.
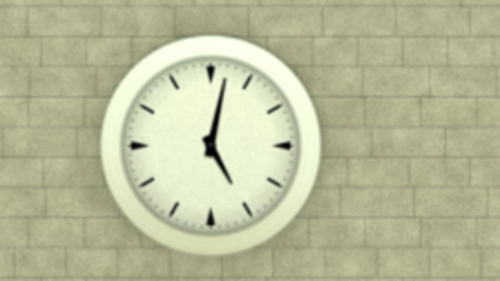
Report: 5:02
